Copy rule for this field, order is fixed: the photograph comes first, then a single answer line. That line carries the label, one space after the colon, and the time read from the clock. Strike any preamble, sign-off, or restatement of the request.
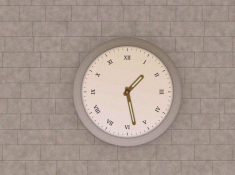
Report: 1:28
